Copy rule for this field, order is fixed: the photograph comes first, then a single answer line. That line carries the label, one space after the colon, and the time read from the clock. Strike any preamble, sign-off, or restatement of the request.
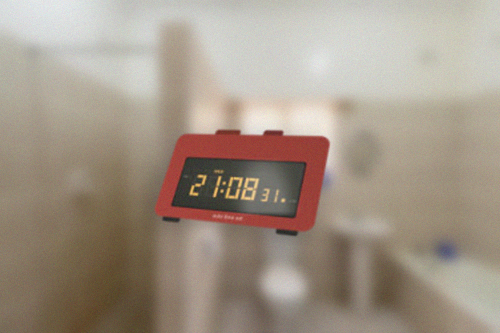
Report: 21:08:31
